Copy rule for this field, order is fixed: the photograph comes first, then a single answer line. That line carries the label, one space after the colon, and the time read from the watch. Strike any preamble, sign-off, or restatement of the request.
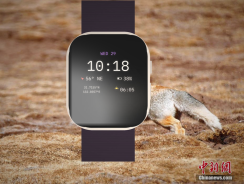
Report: 10:18
